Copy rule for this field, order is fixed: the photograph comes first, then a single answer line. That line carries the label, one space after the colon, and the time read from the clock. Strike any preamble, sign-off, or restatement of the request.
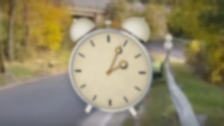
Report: 2:04
